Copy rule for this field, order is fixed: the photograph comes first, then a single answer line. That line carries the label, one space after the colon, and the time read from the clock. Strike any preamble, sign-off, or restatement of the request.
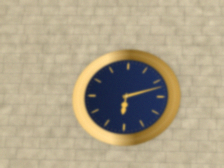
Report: 6:12
